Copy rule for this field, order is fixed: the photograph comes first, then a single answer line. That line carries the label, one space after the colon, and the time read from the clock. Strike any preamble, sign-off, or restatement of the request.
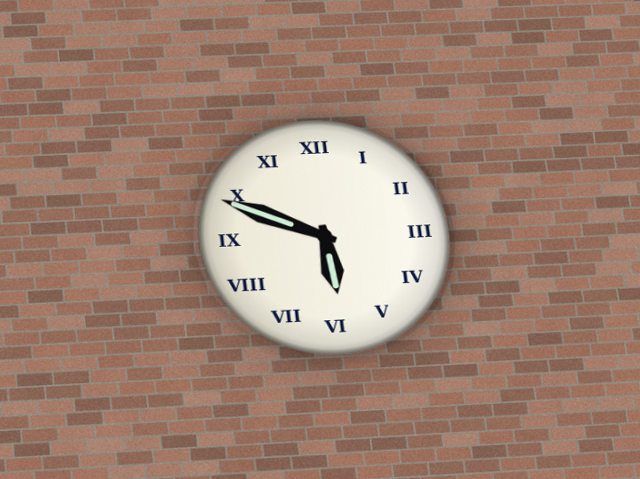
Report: 5:49
